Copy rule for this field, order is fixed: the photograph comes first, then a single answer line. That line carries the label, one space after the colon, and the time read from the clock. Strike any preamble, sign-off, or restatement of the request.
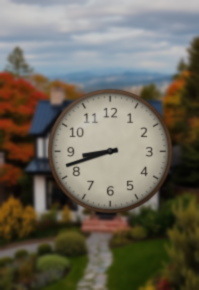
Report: 8:42
